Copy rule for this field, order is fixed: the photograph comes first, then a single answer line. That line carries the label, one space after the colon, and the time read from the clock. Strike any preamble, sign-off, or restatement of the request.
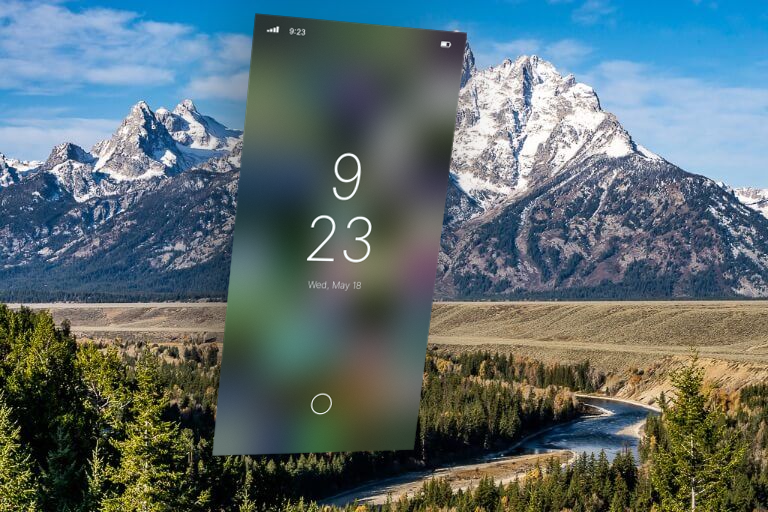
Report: 9:23
